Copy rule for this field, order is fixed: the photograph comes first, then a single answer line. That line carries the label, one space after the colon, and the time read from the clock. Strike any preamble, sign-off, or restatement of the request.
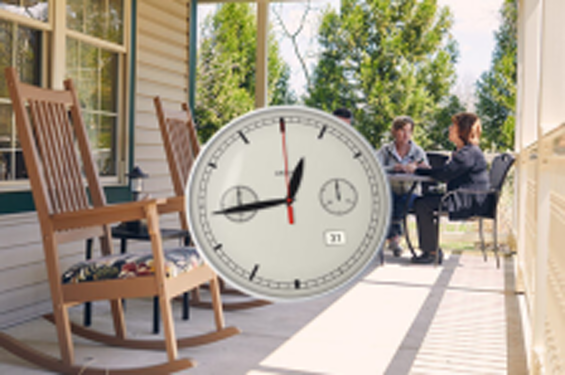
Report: 12:44
